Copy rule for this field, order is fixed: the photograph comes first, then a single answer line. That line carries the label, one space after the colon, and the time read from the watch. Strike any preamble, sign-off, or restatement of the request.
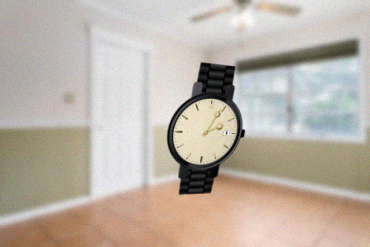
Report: 2:04
